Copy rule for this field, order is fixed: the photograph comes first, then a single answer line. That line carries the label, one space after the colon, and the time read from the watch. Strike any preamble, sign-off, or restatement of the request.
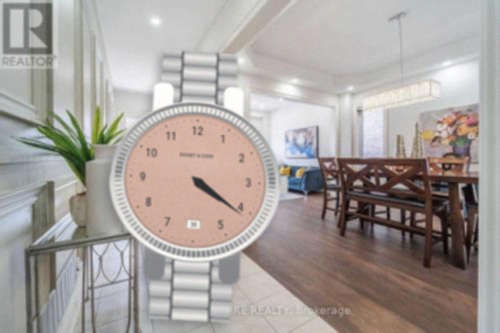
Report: 4:21
